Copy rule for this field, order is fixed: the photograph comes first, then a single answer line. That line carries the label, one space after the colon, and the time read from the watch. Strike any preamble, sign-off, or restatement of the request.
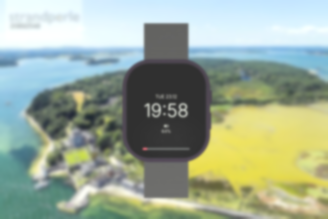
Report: 19:58
